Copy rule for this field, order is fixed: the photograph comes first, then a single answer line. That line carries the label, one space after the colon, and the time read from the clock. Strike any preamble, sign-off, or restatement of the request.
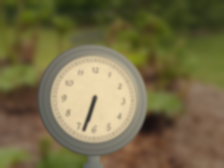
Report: 6:33
